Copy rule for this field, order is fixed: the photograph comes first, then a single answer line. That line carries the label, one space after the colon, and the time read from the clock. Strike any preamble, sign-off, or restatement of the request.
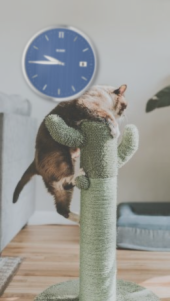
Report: 9:45
